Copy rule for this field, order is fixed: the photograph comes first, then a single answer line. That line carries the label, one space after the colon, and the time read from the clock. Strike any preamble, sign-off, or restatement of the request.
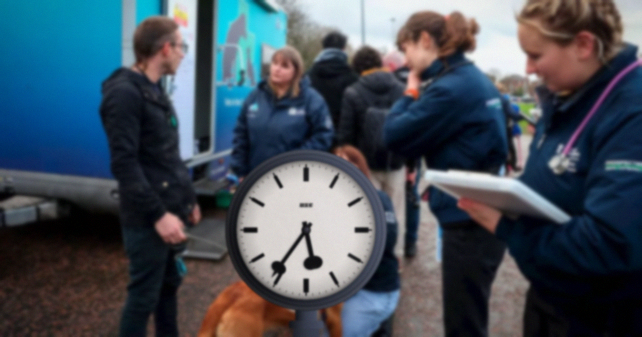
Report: 5:36
